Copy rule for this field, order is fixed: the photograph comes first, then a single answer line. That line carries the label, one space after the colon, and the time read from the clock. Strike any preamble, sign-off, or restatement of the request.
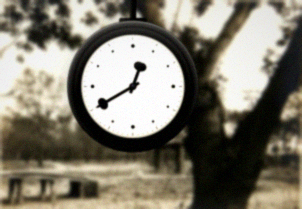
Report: 12:40
